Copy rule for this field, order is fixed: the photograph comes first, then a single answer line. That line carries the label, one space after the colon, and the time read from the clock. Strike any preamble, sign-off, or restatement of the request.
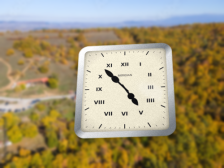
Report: 4:53
